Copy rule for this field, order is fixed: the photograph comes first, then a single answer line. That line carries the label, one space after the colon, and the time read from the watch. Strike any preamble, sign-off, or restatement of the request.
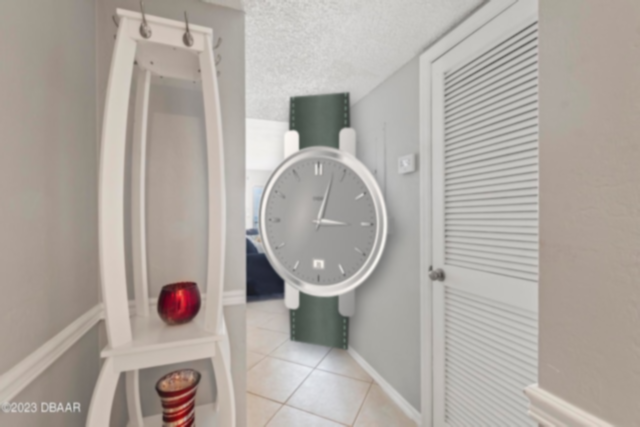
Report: 3:03
